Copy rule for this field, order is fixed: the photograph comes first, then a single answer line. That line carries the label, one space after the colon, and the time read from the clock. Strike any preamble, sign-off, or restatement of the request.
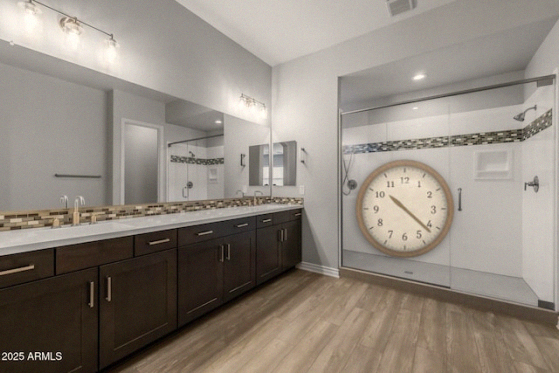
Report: 10:22
